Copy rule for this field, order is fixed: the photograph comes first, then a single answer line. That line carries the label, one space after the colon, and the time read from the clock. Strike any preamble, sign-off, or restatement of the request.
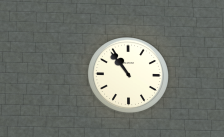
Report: 10:54
